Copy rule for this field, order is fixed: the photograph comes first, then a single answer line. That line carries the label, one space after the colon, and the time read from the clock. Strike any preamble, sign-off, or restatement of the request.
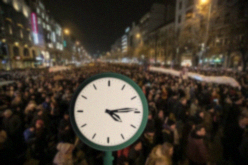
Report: 4:14
